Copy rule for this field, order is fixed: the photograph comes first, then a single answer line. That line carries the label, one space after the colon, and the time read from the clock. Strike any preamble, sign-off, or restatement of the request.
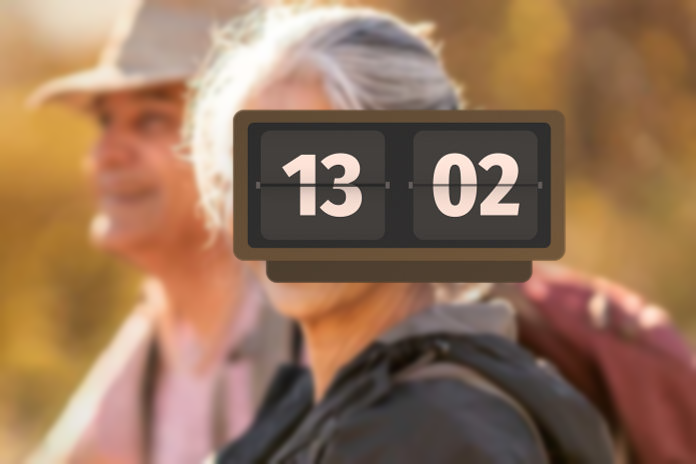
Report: 13:02
